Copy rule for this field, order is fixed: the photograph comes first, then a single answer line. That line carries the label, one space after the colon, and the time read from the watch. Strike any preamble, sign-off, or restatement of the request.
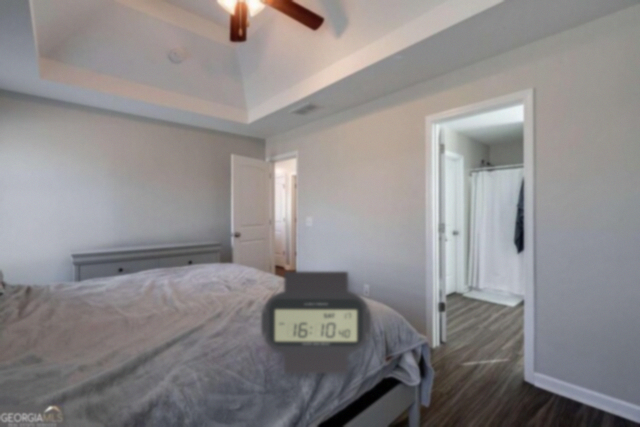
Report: 16:10
